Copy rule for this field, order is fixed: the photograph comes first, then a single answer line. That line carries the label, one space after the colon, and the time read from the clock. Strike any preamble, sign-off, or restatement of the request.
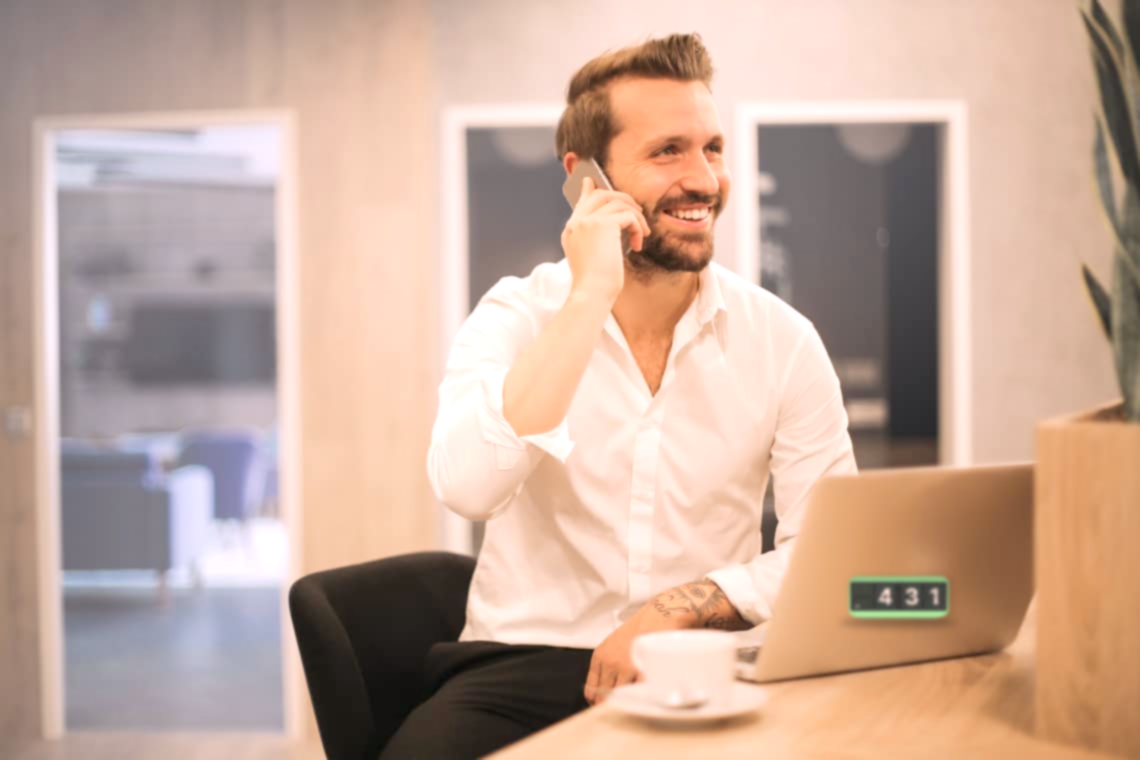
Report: 4:31
